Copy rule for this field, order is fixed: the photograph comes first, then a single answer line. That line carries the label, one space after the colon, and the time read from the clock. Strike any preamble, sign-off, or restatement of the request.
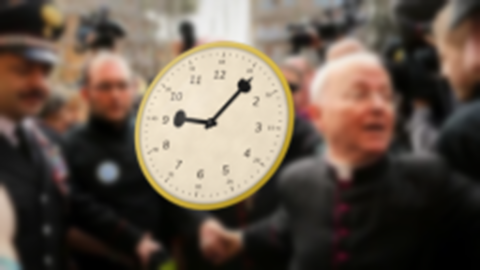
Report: 9:06
